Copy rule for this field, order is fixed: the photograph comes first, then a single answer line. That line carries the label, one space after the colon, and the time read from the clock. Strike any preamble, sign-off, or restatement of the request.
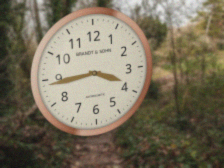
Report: 3:44
